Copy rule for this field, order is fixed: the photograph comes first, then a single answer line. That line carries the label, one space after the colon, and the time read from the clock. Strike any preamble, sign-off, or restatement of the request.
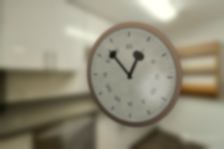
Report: 12:53
